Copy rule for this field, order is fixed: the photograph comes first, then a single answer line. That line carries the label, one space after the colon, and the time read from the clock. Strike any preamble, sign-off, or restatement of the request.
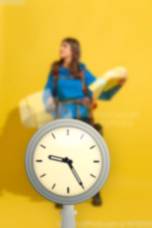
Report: 9:25
